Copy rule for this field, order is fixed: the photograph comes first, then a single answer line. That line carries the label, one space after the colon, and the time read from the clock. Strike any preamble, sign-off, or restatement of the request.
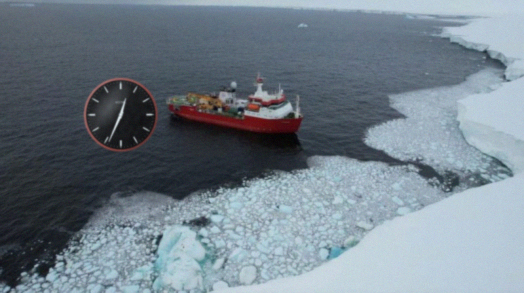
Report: 12:34
